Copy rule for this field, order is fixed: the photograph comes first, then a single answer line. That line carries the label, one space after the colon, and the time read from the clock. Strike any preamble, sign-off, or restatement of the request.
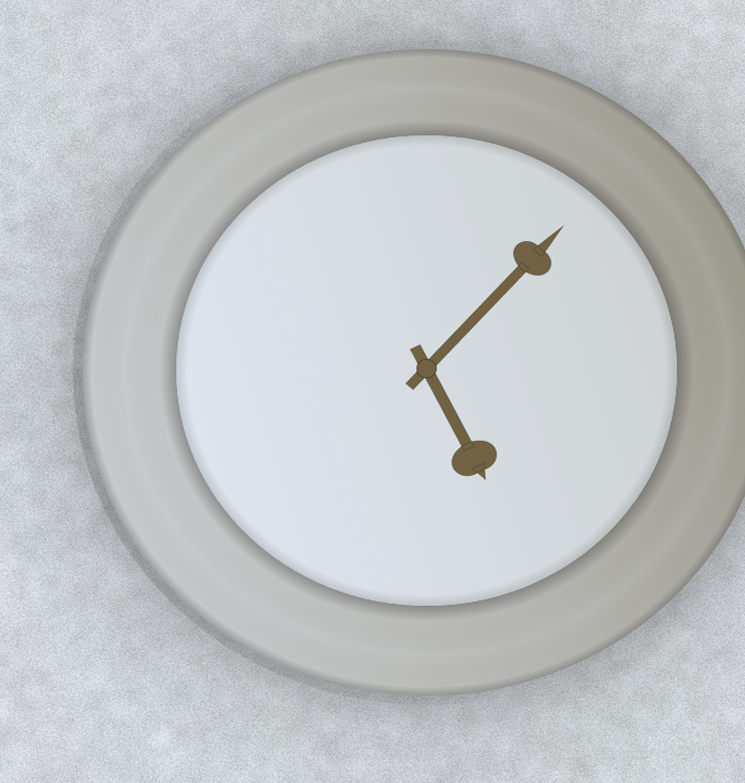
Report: 5:07
